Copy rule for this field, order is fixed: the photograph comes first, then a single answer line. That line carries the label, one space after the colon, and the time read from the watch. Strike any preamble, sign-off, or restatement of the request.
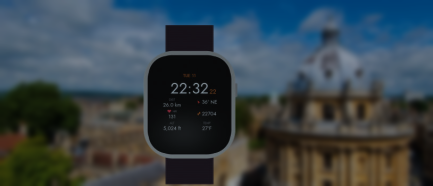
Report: 22:32
